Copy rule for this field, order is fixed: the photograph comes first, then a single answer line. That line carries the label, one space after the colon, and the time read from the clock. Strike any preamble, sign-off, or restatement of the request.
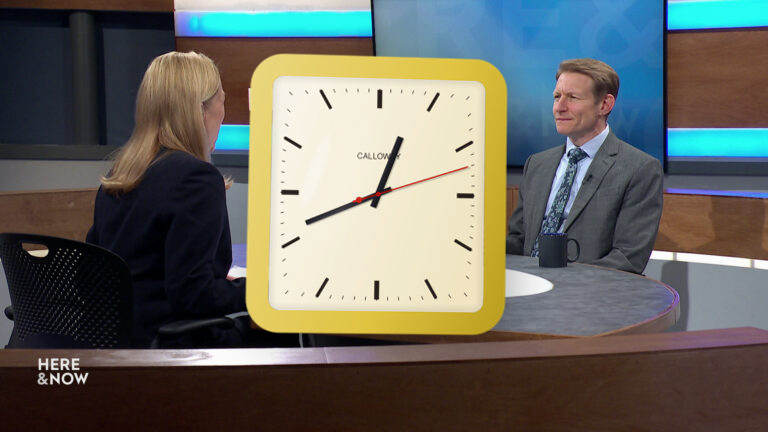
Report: 12:41:12
